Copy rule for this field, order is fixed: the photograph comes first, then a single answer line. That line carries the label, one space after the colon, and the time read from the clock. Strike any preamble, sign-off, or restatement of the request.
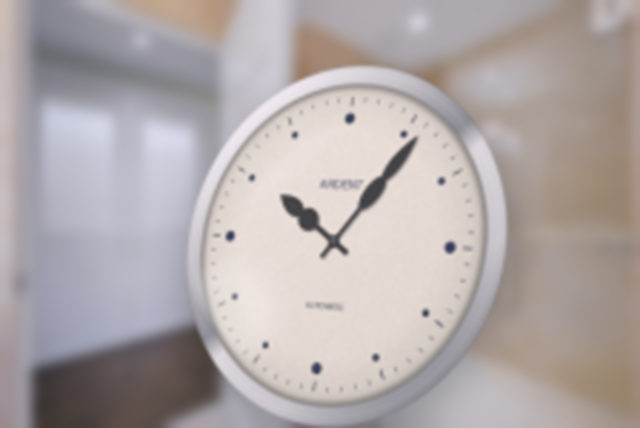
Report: 10:06
